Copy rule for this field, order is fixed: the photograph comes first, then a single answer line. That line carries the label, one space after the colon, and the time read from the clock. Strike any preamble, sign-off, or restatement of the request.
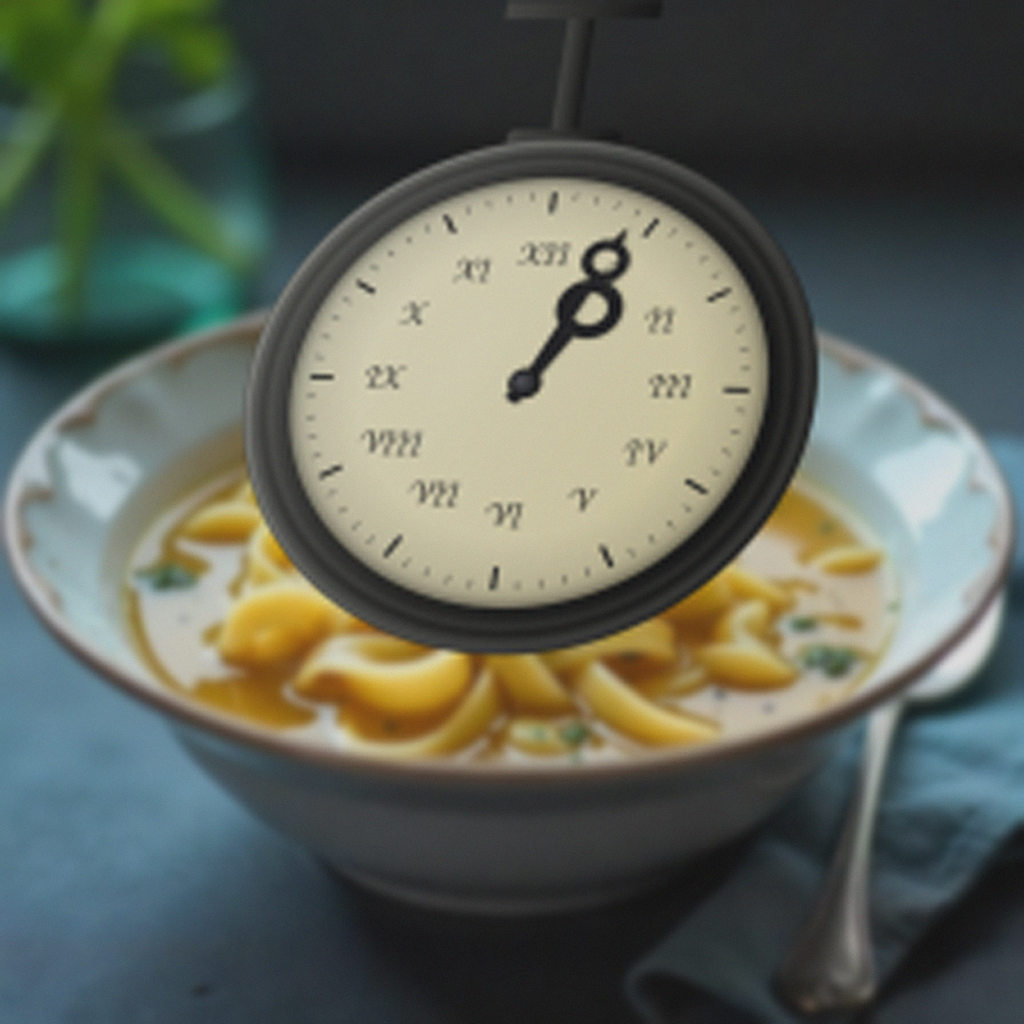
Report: 1:04
